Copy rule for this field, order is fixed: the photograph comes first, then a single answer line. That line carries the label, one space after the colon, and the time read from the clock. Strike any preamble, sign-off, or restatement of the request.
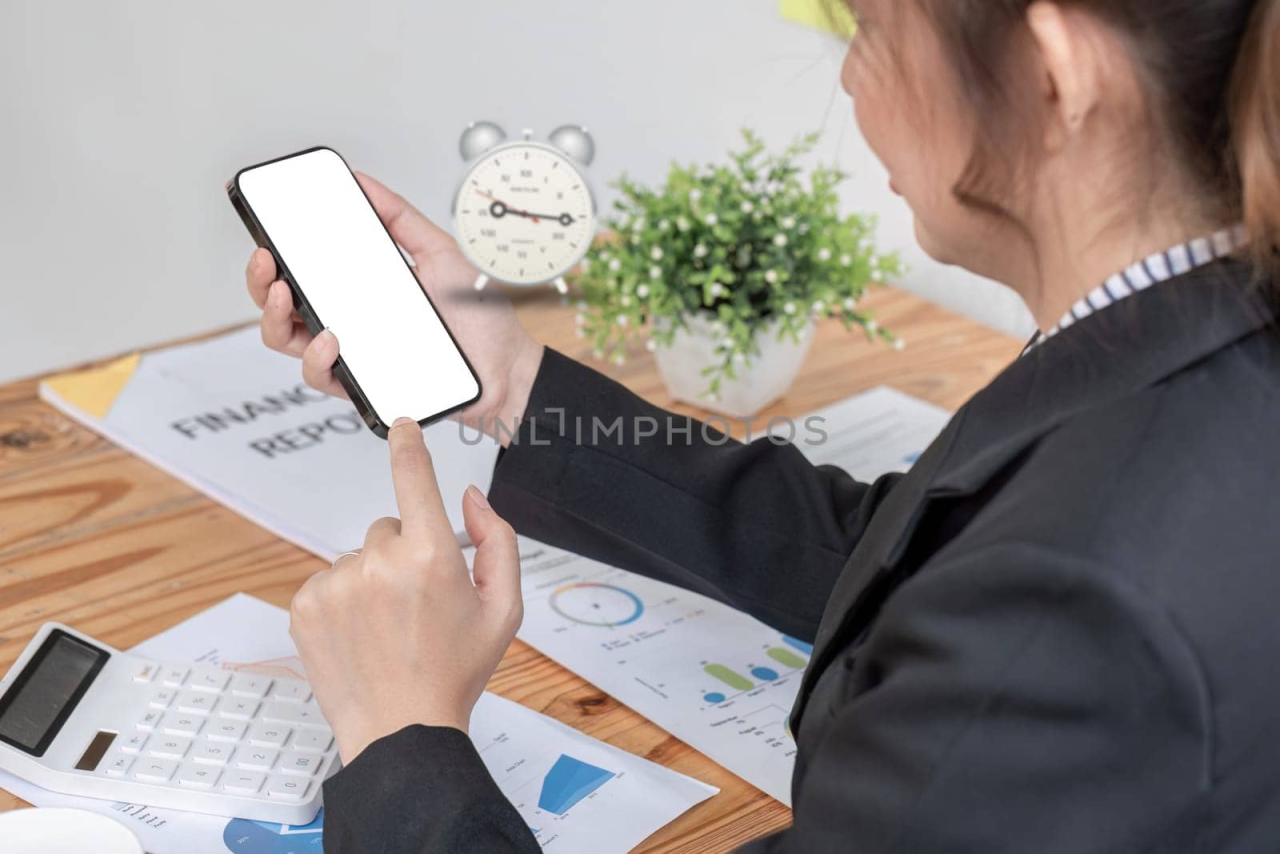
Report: 9:15:49
